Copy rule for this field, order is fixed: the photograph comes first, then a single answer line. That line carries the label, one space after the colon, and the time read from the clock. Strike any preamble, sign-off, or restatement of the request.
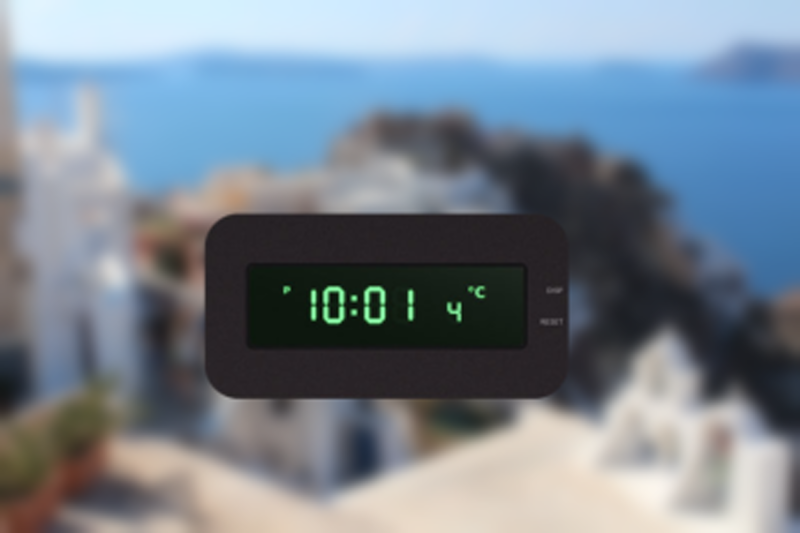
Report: 10:01
